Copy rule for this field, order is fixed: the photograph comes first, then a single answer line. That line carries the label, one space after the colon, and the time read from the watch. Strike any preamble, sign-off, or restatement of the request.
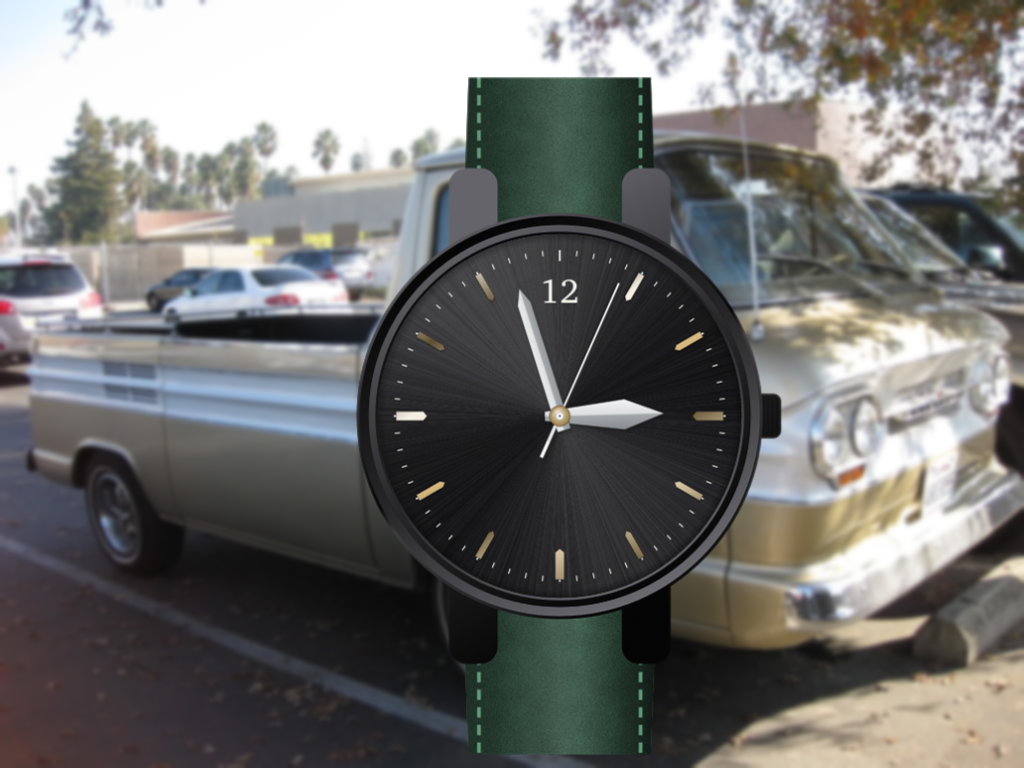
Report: 2:57:04
